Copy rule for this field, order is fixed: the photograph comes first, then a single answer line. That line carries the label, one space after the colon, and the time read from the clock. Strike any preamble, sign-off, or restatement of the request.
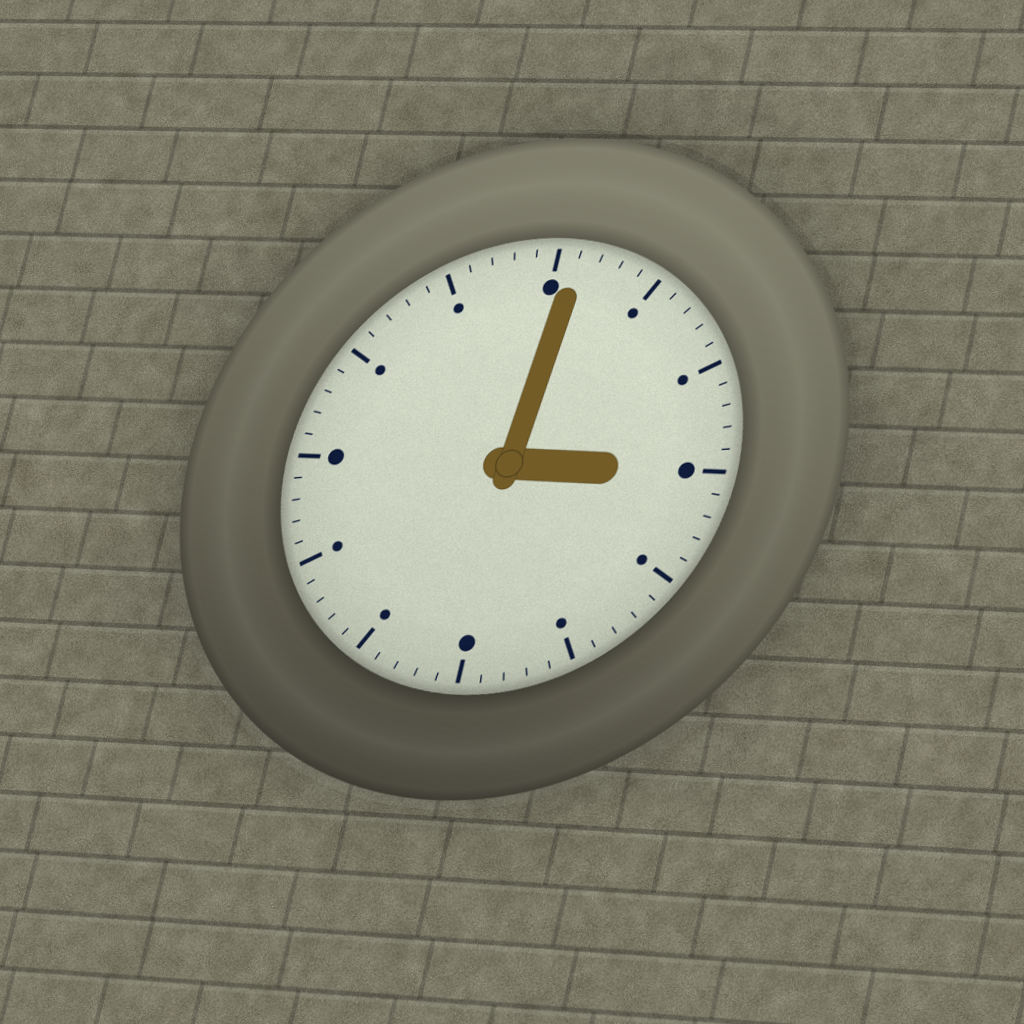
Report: 3:01
